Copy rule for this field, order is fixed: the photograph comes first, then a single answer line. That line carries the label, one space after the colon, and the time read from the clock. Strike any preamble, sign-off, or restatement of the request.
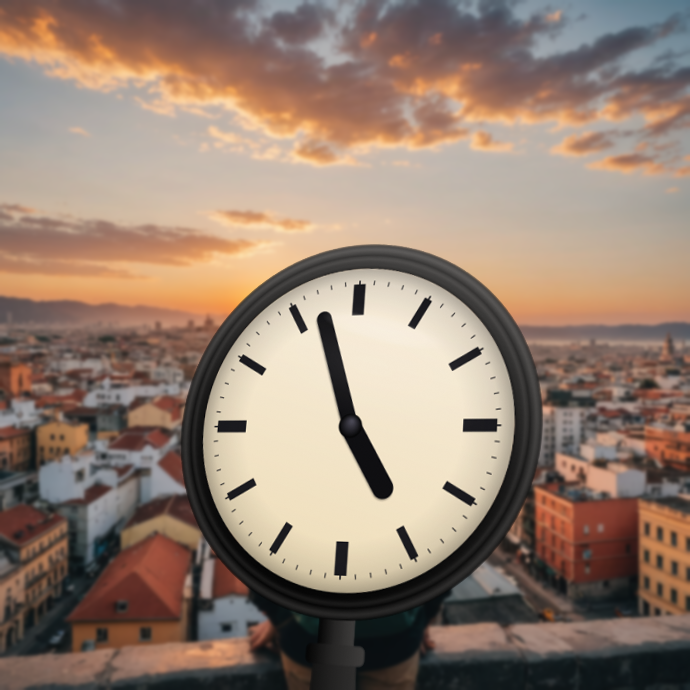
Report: 4:57
